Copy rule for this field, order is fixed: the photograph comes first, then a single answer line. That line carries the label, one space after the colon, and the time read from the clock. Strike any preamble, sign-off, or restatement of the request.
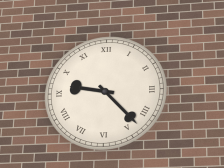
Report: 9:23
